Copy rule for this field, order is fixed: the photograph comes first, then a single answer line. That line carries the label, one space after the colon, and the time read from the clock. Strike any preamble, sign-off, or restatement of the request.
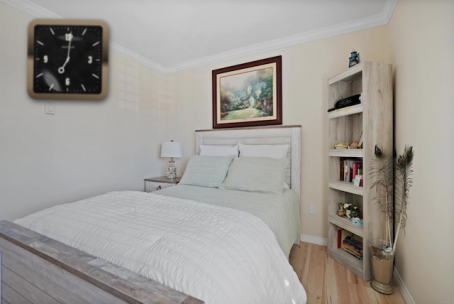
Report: 7:01
